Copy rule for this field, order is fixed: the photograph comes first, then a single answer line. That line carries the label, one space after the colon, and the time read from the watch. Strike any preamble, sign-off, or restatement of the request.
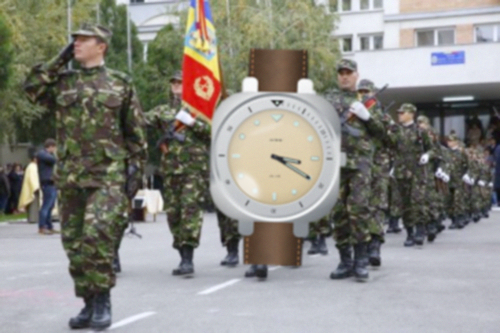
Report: 3:20
